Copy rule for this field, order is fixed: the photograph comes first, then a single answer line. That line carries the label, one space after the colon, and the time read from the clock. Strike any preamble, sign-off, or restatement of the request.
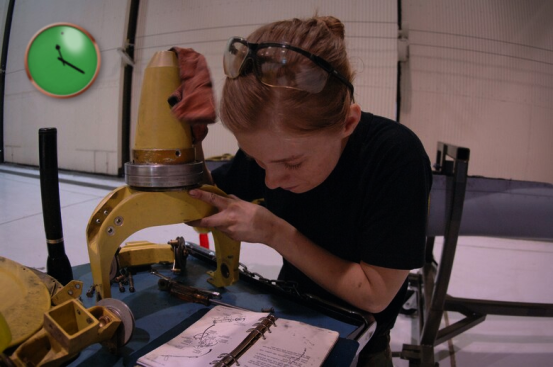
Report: 11:20
